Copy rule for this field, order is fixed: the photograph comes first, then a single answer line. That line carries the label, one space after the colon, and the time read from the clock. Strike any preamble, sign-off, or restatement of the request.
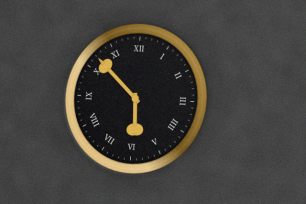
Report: 5:52
